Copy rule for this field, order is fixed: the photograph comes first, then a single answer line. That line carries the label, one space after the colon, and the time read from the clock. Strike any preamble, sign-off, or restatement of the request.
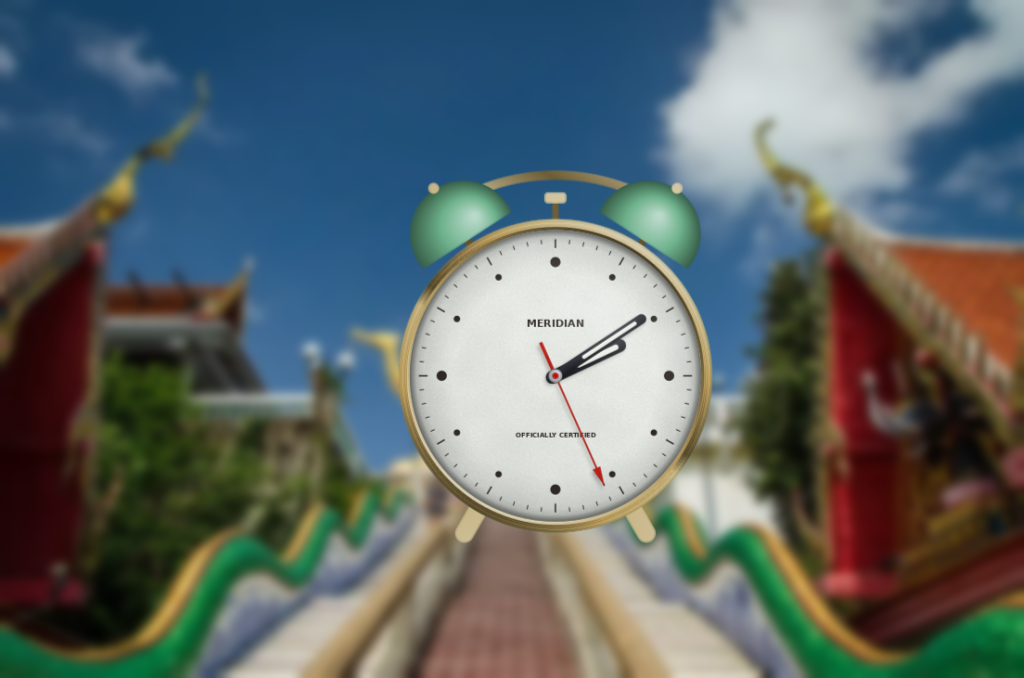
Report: 2:09:26
